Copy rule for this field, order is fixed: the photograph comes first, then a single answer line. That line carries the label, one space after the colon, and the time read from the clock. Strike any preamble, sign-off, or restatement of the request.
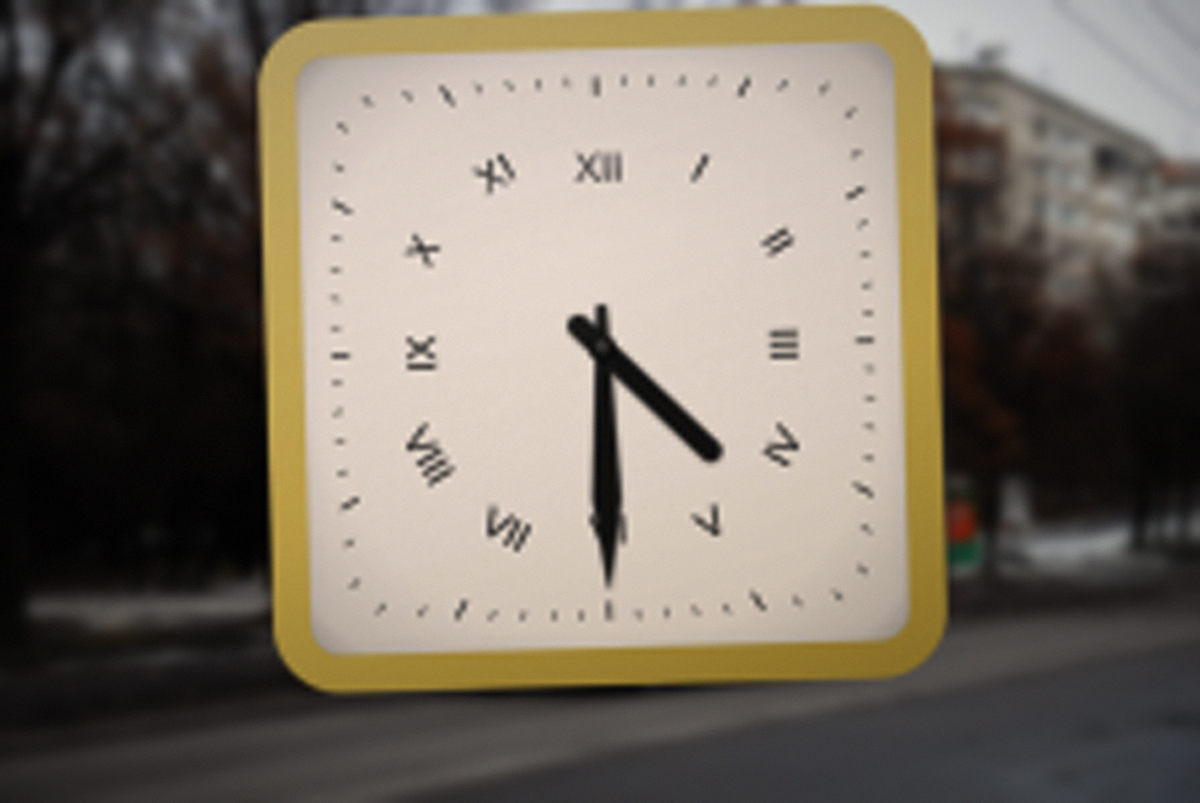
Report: 4:30
